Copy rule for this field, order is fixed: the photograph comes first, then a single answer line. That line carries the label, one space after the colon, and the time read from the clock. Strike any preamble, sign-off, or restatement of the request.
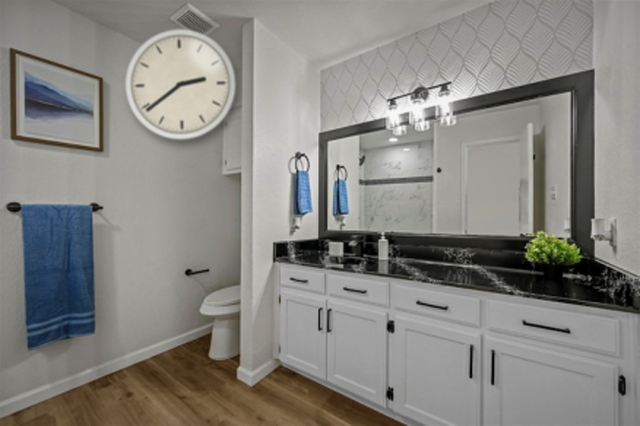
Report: 2:39
